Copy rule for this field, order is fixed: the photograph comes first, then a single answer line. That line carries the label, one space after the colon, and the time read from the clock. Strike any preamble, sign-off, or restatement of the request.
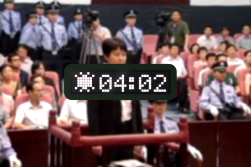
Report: 4:02
